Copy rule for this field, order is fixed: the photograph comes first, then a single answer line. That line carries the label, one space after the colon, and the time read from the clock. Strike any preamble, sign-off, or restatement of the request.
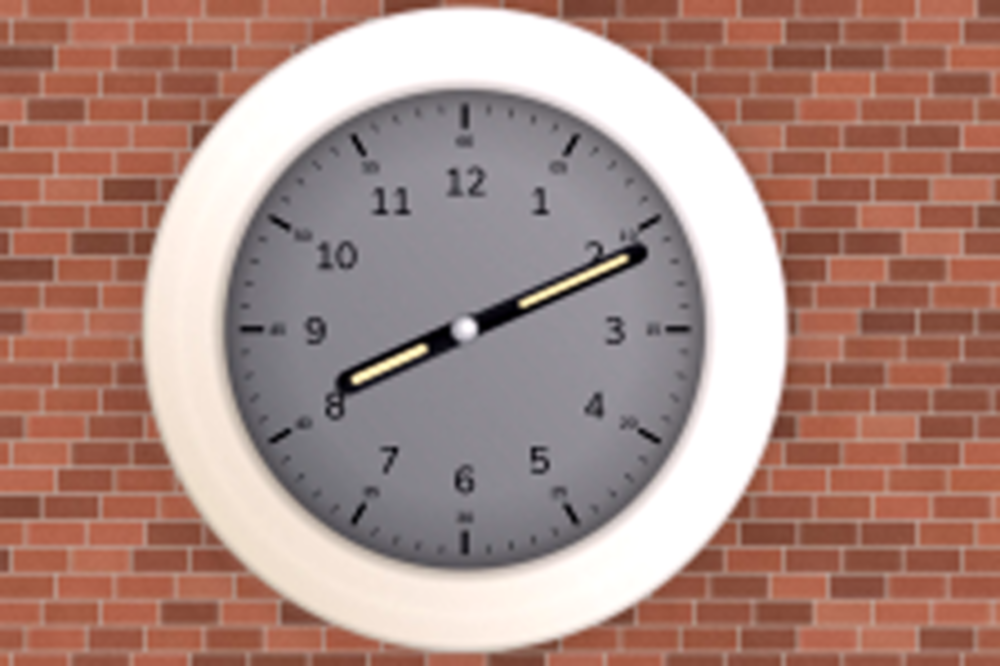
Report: 8:11
